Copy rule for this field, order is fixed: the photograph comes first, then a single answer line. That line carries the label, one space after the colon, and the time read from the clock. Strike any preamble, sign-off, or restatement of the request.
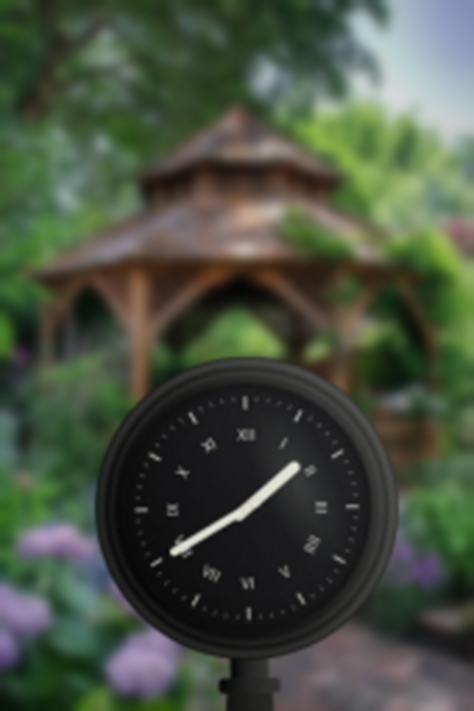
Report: 1:40
